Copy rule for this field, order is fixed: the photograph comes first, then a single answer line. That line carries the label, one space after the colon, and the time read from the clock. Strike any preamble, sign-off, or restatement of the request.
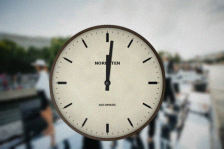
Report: 12:01
